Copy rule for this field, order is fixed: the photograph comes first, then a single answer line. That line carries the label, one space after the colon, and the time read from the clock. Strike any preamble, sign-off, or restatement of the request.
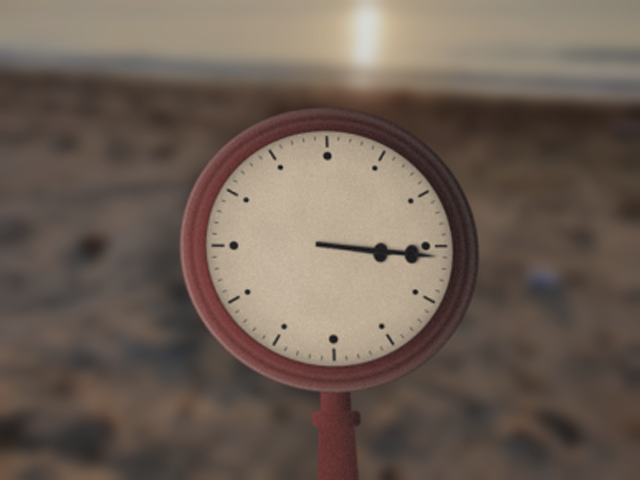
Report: 3:16
